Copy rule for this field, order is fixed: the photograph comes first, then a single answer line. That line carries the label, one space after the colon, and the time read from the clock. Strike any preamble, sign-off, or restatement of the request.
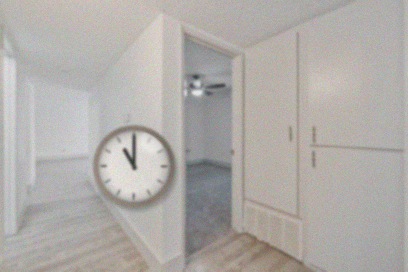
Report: 11:00
